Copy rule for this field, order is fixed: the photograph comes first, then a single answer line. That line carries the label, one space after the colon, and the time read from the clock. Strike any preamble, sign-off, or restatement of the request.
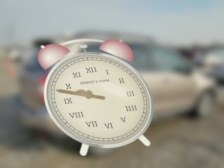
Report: 9:48
